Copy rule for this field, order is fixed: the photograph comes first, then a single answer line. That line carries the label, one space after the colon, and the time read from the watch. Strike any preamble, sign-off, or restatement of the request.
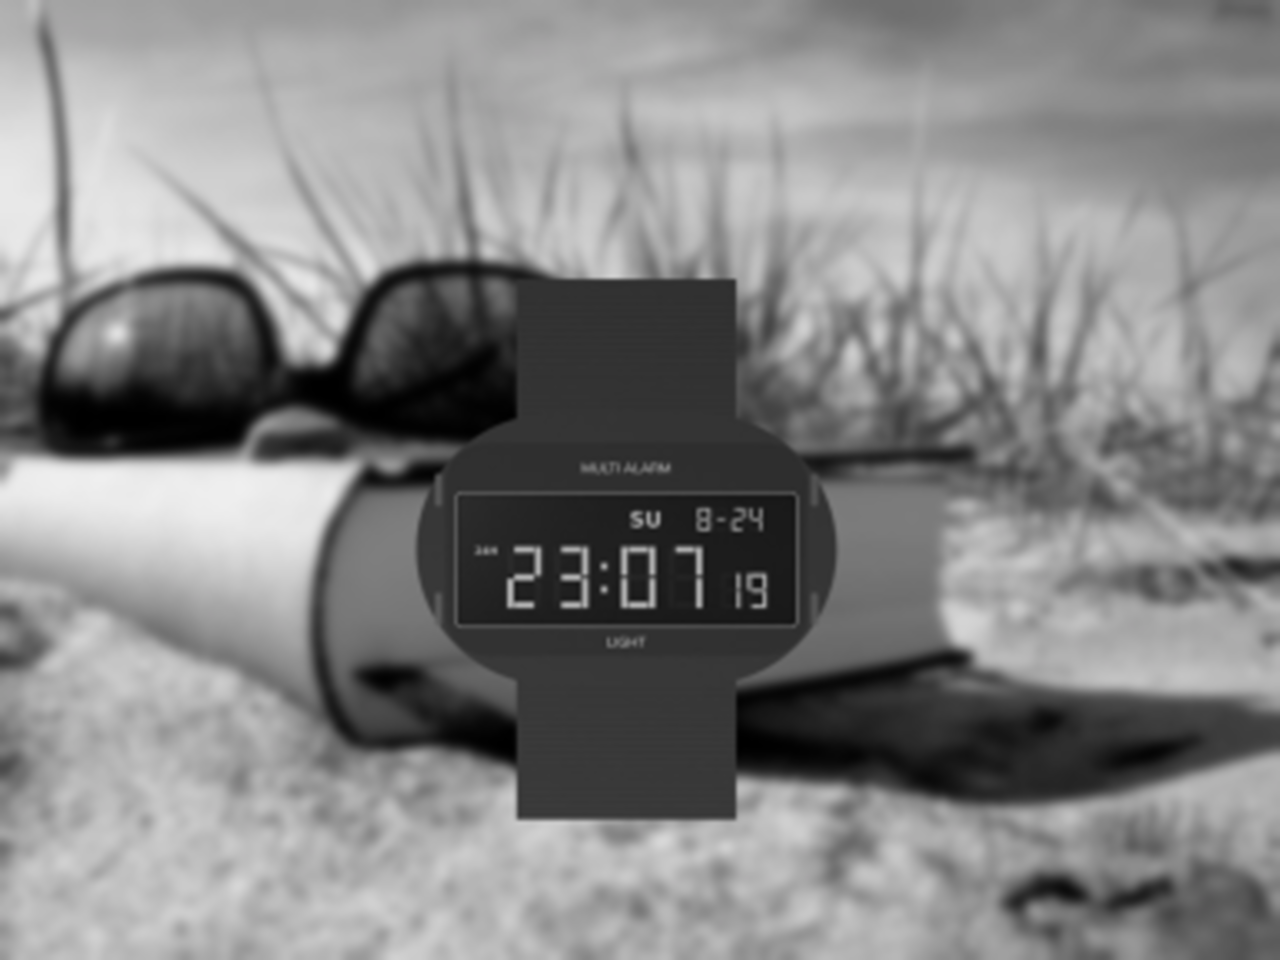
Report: 23:07:19
